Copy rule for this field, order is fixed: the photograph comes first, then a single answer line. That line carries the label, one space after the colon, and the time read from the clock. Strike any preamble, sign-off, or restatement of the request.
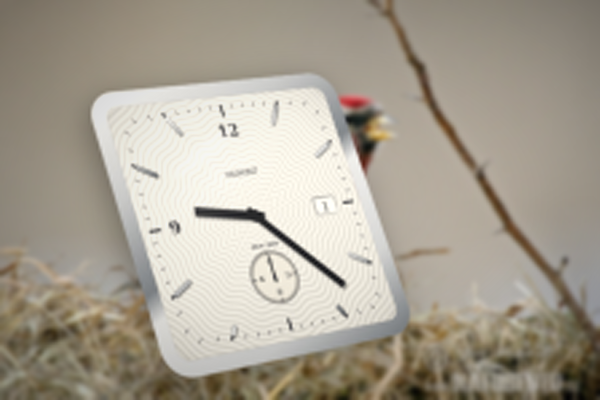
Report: 9:23
